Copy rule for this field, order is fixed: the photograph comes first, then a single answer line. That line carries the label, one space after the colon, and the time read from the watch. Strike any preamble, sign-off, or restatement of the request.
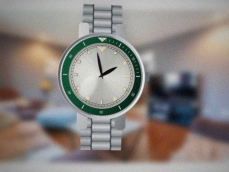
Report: 1:58
